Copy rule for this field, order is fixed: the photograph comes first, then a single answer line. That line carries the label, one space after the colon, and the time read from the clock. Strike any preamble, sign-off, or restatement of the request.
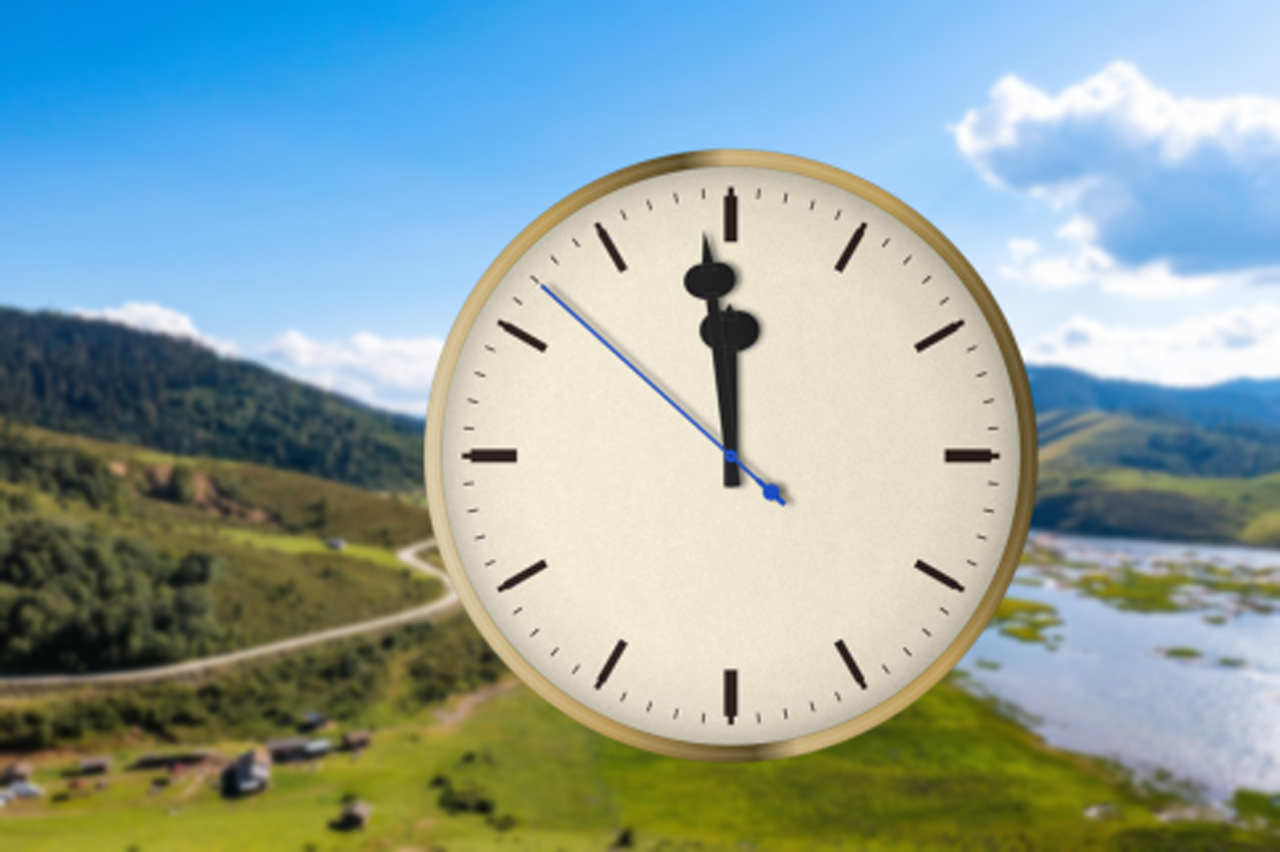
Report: 11:58:52
